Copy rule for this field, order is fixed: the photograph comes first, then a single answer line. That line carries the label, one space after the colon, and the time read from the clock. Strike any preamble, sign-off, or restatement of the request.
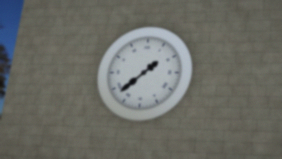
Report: 1:38
